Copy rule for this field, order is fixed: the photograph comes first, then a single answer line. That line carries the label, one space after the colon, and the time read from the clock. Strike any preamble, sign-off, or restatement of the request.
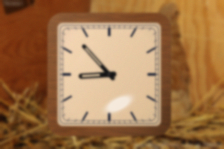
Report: 8:53
